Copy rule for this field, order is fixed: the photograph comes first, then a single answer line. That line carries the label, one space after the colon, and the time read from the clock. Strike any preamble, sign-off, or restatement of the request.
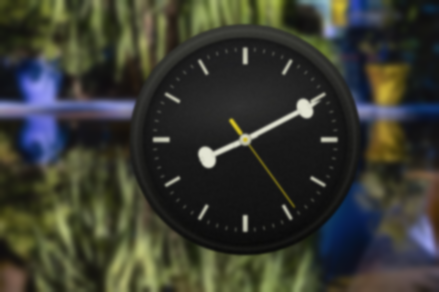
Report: 8:10:24
